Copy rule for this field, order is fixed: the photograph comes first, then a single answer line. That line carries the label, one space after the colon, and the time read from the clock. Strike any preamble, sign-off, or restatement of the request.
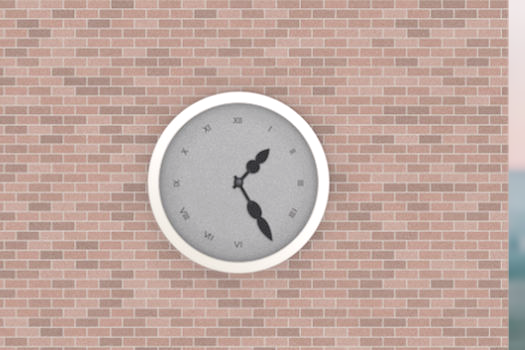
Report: 1:25
